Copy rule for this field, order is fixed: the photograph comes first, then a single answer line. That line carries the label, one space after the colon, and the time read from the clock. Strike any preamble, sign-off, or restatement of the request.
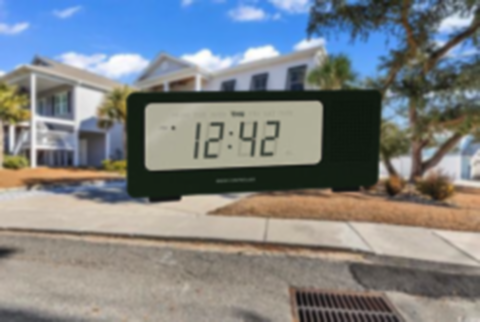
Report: 12:42
